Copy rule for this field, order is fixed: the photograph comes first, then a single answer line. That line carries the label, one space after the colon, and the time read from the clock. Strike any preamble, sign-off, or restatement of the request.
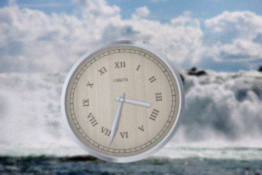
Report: 3:33
